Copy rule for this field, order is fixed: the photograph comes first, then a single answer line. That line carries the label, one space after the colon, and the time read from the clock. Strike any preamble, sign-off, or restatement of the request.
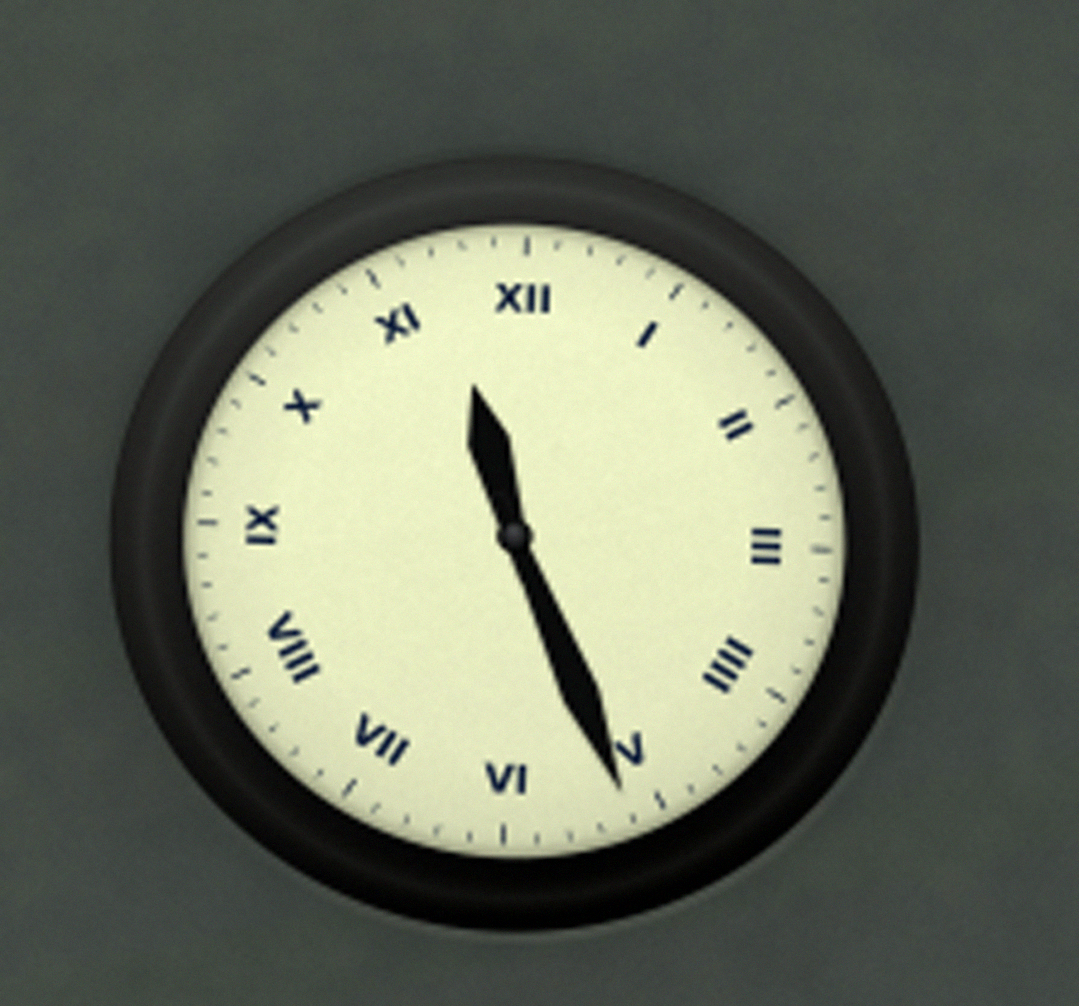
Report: 11:26
